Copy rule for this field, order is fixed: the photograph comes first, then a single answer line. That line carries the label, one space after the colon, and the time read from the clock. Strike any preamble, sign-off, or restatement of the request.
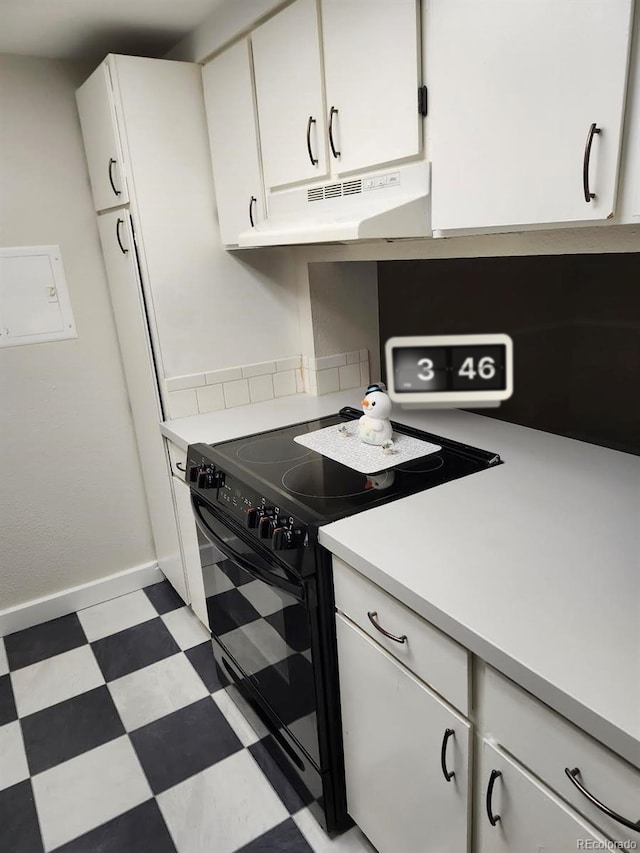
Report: 3:46
